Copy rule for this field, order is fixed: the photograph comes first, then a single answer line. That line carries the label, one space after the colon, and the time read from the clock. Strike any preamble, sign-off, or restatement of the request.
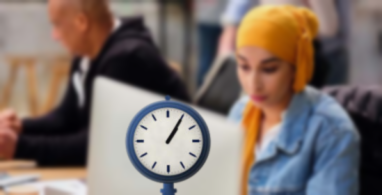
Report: 1:05
